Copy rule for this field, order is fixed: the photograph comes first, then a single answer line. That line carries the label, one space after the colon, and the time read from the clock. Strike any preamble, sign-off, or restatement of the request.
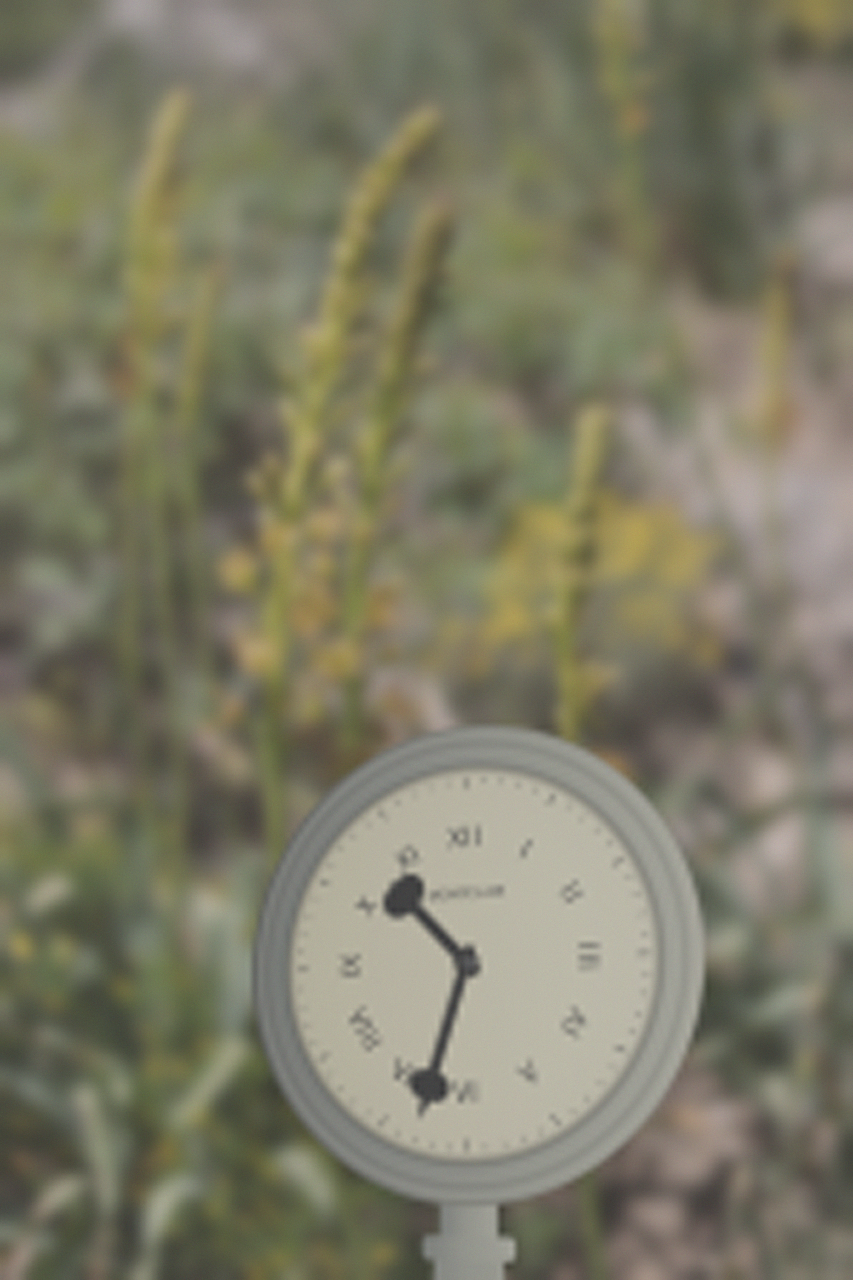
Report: 10:33
